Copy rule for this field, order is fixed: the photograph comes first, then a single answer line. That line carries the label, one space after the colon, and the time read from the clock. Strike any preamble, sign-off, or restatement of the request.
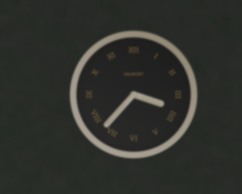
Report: 3:37
